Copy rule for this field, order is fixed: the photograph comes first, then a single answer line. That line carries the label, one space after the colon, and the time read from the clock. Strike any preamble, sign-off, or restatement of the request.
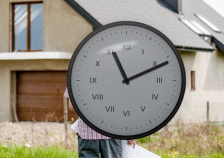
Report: 11:11
